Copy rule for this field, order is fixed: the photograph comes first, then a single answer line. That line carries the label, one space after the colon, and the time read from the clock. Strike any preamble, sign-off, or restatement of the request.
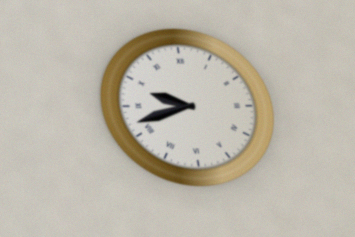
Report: 9:42
